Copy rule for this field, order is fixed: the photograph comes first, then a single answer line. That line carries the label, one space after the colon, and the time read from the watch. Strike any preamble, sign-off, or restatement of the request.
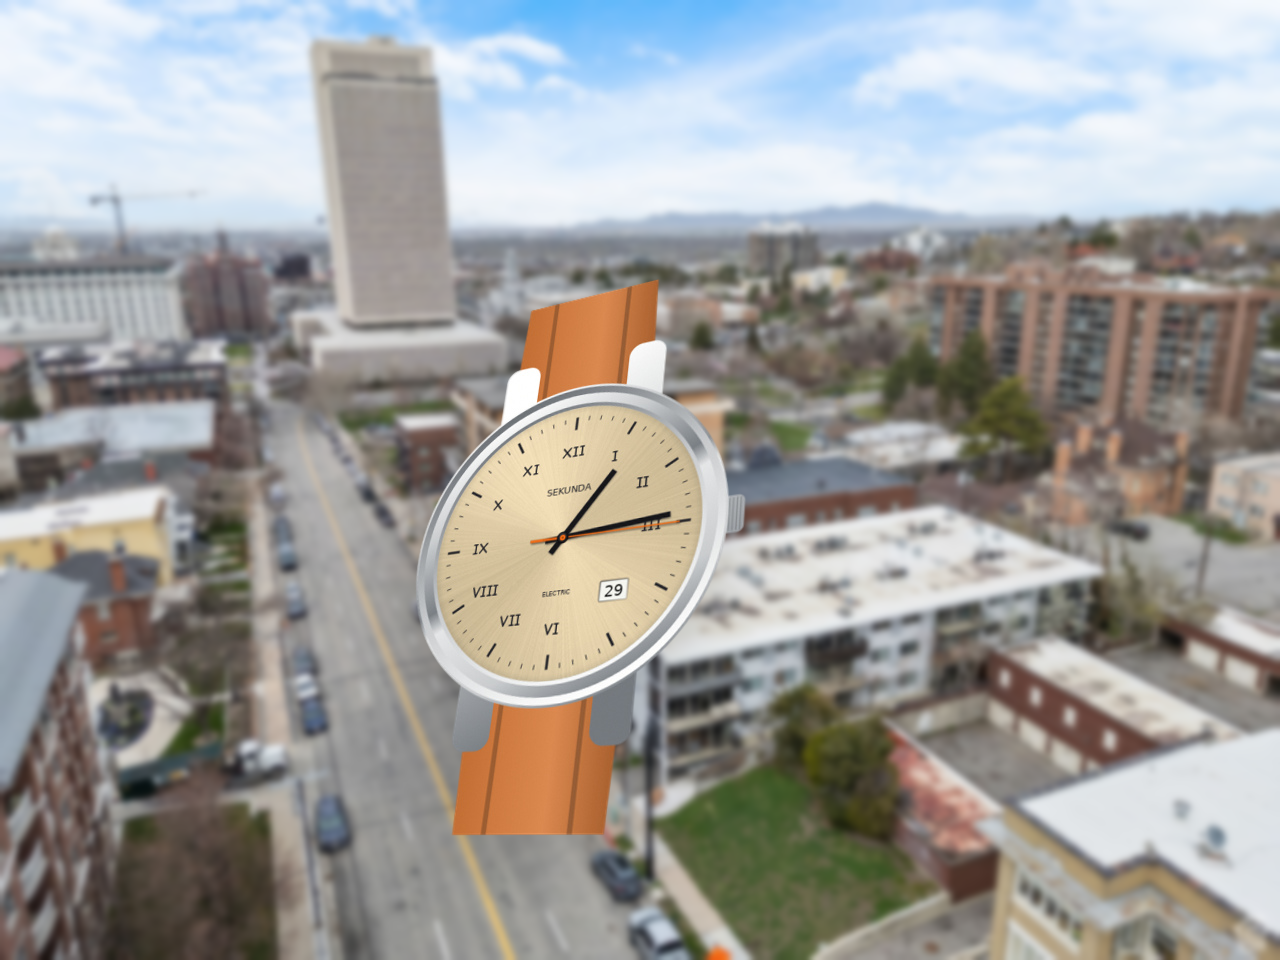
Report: 1:14:15
